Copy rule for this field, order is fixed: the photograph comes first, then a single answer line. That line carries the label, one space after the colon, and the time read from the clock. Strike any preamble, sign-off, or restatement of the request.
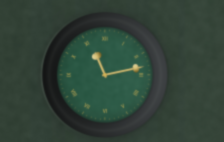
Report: 11:13
